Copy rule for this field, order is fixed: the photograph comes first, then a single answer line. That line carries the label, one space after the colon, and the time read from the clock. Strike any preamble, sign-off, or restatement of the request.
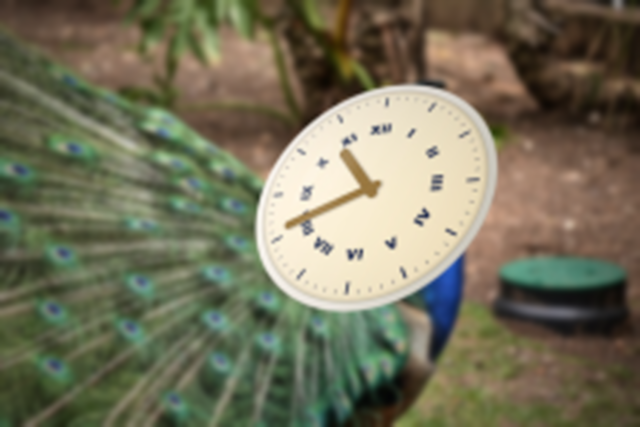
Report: 10:41
